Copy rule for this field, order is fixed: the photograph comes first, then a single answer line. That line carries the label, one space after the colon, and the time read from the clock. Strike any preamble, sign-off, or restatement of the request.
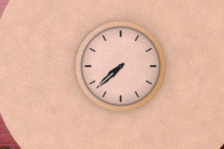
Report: 7:38
